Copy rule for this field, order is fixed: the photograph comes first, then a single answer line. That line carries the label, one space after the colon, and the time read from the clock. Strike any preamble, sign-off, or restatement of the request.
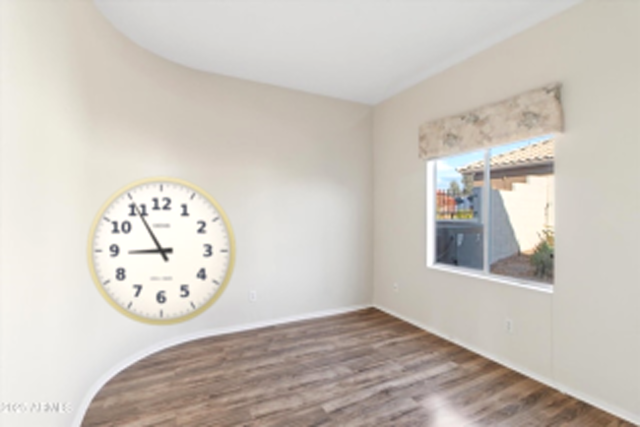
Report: 8:55
